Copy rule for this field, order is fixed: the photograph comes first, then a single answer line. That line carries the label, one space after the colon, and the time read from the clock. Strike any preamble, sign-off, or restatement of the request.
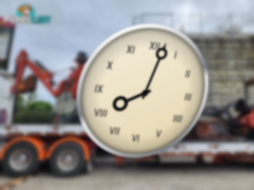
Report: 8:02
